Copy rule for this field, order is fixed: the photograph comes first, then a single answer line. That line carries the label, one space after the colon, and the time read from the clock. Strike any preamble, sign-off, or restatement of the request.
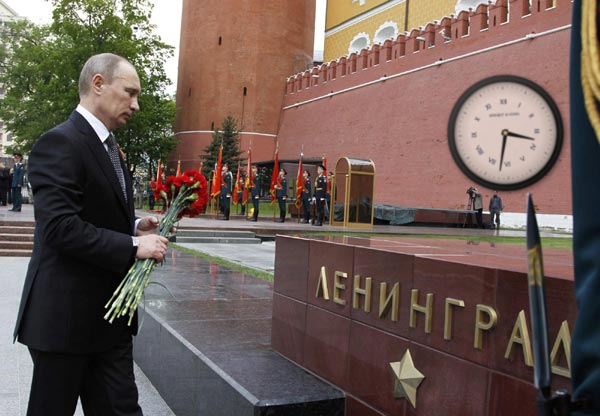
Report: 3:32
